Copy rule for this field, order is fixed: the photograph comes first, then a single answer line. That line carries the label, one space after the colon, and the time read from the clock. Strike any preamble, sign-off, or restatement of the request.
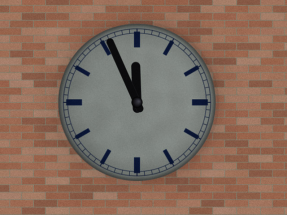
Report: 11:56
